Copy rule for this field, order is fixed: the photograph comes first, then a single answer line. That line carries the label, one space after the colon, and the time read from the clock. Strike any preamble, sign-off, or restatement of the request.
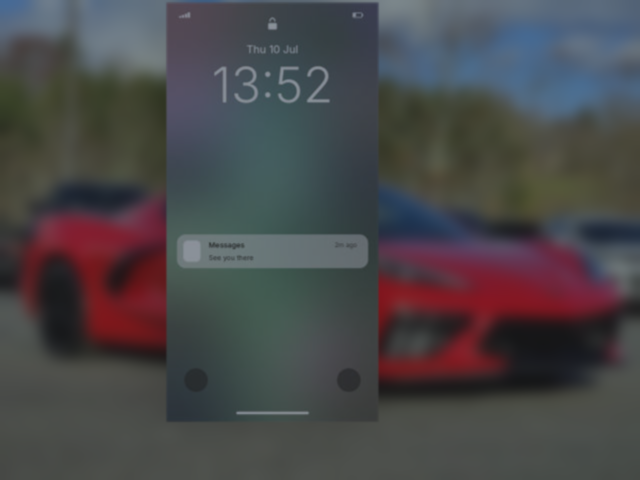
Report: 13:52
